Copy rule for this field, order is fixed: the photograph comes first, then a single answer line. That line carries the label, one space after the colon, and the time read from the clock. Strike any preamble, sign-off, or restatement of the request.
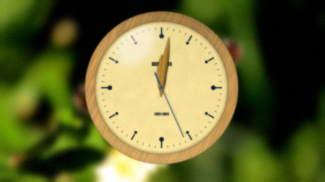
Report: 12:01:26
